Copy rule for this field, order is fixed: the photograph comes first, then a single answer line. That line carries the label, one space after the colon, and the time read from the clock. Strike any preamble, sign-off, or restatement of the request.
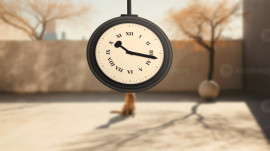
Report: 10:17
